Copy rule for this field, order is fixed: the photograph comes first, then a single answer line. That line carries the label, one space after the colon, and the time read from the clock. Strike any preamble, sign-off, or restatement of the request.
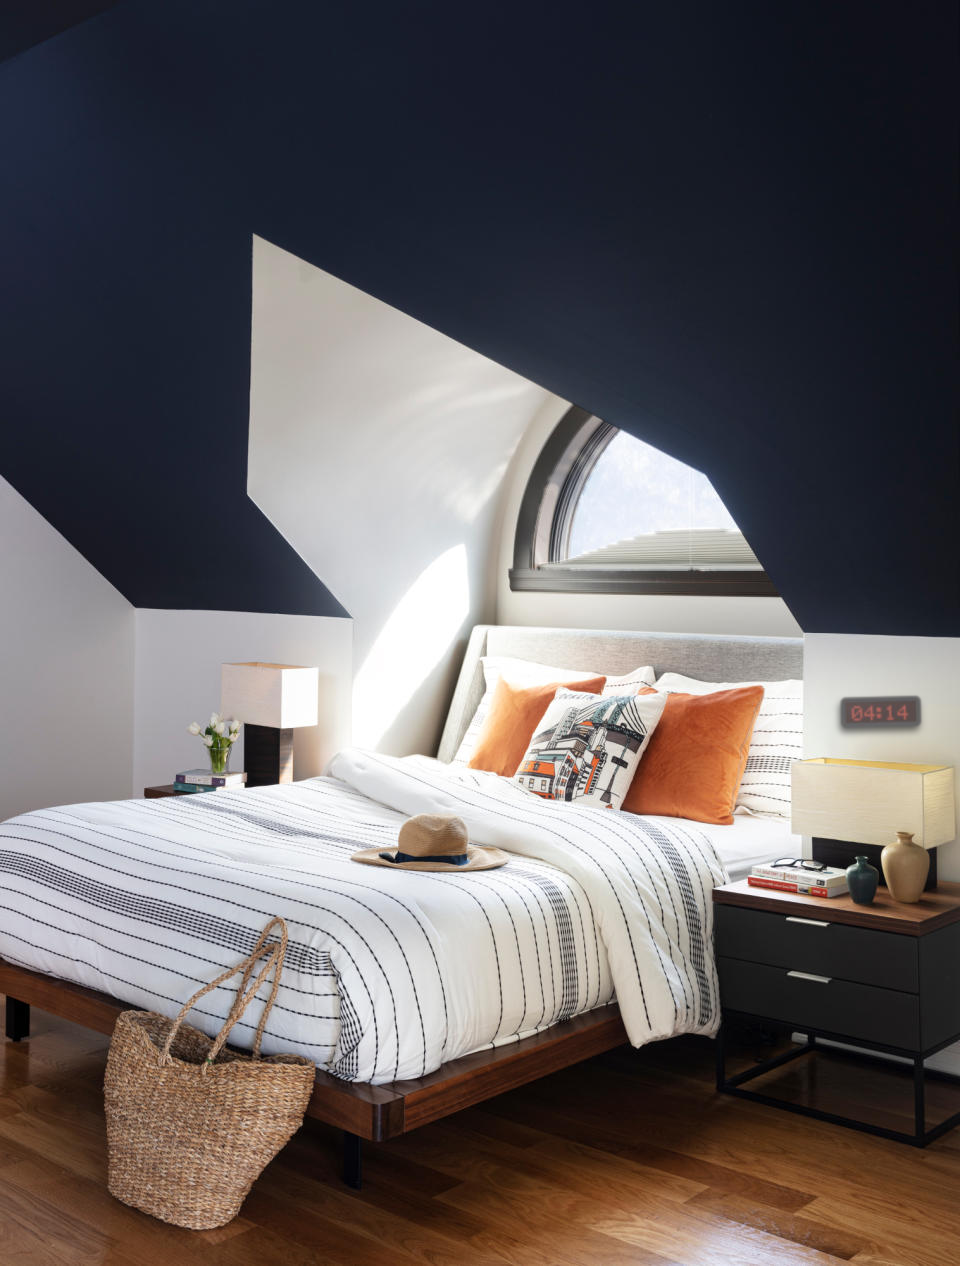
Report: 4:14
